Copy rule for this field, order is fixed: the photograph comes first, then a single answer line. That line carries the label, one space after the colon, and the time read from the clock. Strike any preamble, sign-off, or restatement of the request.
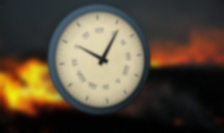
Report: 10:06
